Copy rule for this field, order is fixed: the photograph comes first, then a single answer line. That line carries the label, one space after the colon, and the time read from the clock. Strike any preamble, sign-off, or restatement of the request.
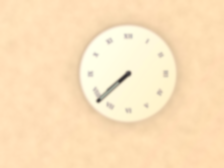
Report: 7:38
